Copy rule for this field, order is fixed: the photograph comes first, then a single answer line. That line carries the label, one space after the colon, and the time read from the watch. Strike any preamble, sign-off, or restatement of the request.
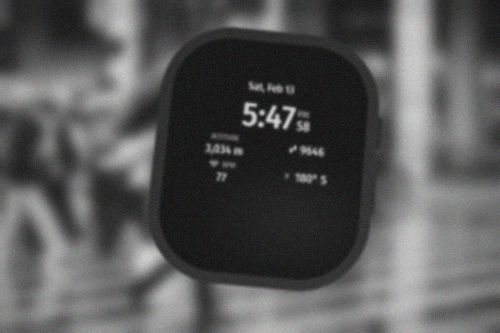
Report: 5:47
